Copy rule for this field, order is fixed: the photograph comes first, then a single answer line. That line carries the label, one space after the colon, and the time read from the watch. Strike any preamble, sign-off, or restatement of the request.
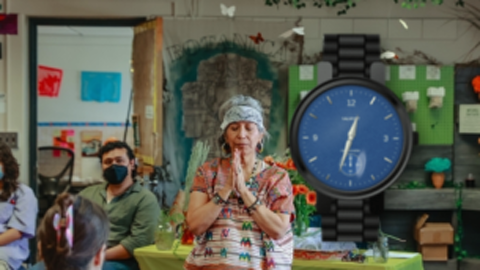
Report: 12:33
